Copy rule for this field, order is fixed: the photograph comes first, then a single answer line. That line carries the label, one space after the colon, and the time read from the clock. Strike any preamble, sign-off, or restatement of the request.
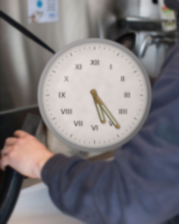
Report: 5:24
